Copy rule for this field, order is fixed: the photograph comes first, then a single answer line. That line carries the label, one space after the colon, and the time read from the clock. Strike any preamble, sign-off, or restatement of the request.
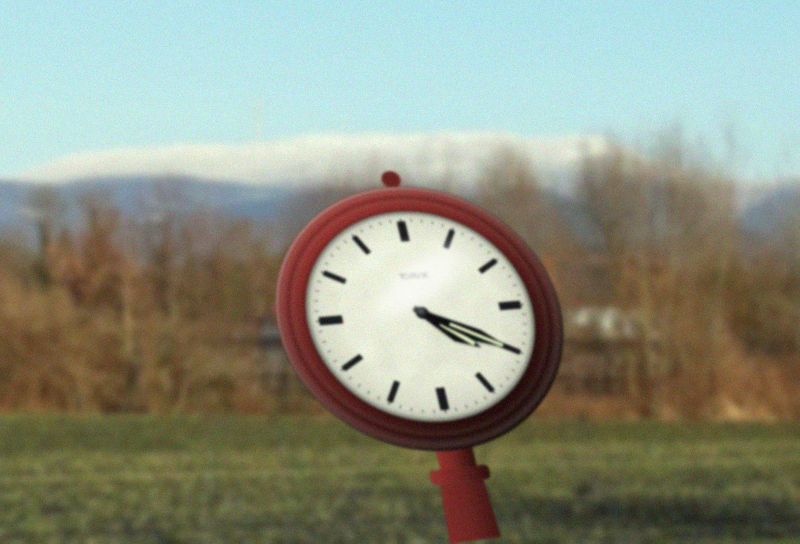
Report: 4:20
